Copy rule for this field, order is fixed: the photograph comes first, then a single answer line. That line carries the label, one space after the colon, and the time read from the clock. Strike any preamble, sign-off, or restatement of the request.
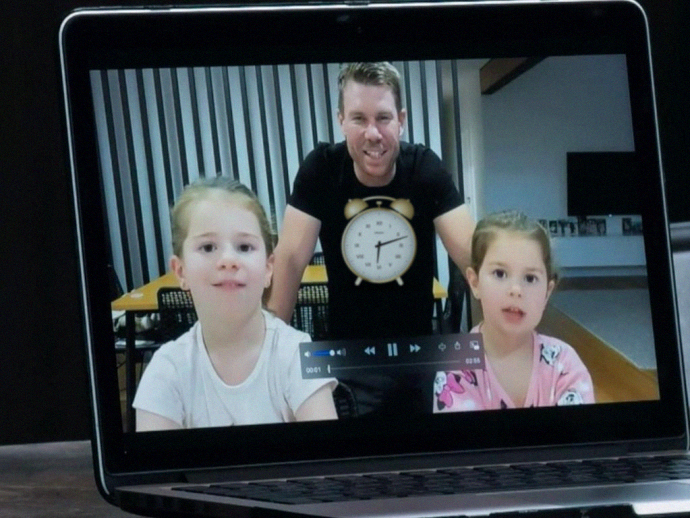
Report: 6:12
